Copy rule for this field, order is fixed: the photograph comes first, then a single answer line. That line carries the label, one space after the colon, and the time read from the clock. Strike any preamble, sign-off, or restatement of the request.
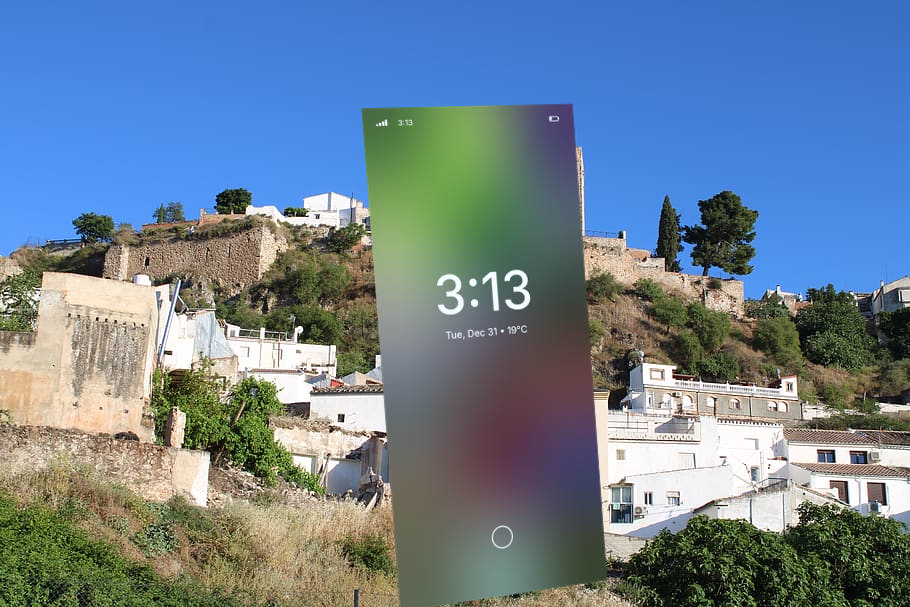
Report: 3:13
